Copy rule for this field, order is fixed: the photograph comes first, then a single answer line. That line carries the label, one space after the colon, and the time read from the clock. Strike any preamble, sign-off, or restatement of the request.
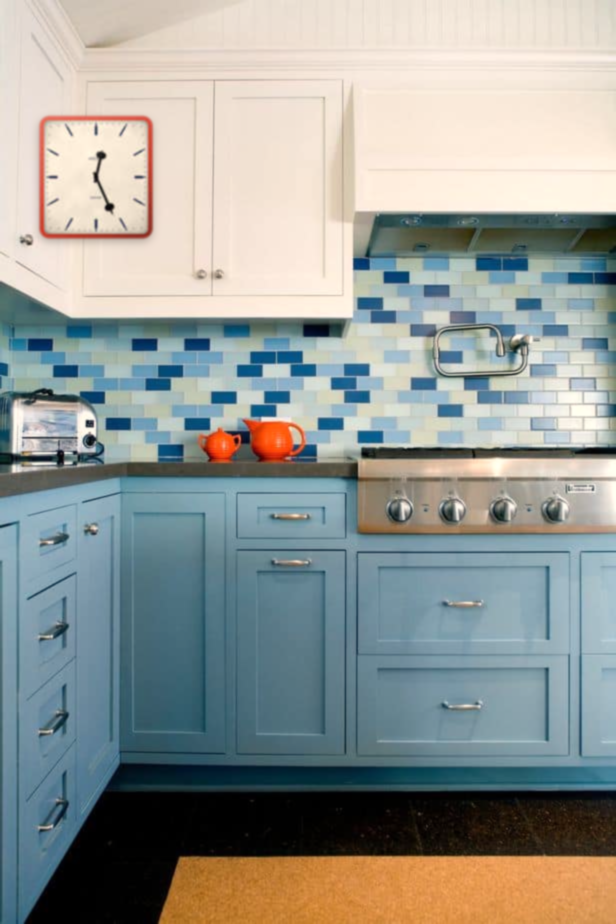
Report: 12:26
